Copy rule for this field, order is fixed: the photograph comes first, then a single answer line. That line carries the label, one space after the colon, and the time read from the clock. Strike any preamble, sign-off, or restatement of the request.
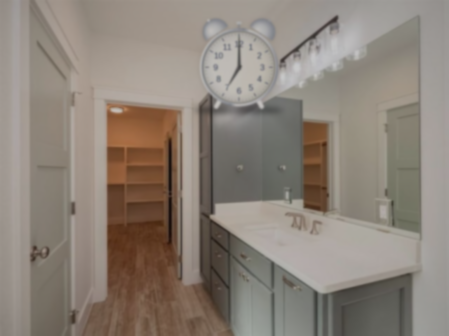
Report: 7:00
